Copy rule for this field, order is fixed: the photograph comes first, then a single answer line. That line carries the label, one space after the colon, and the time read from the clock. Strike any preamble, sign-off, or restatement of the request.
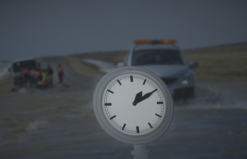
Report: 1:10
